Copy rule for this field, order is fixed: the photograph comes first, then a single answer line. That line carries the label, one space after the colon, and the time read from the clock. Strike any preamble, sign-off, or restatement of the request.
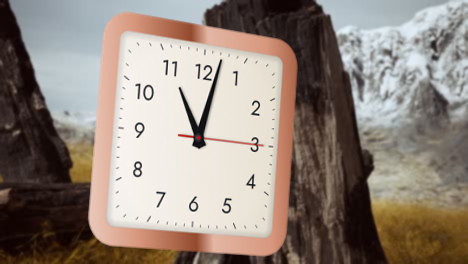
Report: 11:02:15
